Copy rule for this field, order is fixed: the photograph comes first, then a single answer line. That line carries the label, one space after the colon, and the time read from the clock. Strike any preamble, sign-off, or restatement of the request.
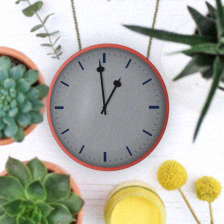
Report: 12:59
